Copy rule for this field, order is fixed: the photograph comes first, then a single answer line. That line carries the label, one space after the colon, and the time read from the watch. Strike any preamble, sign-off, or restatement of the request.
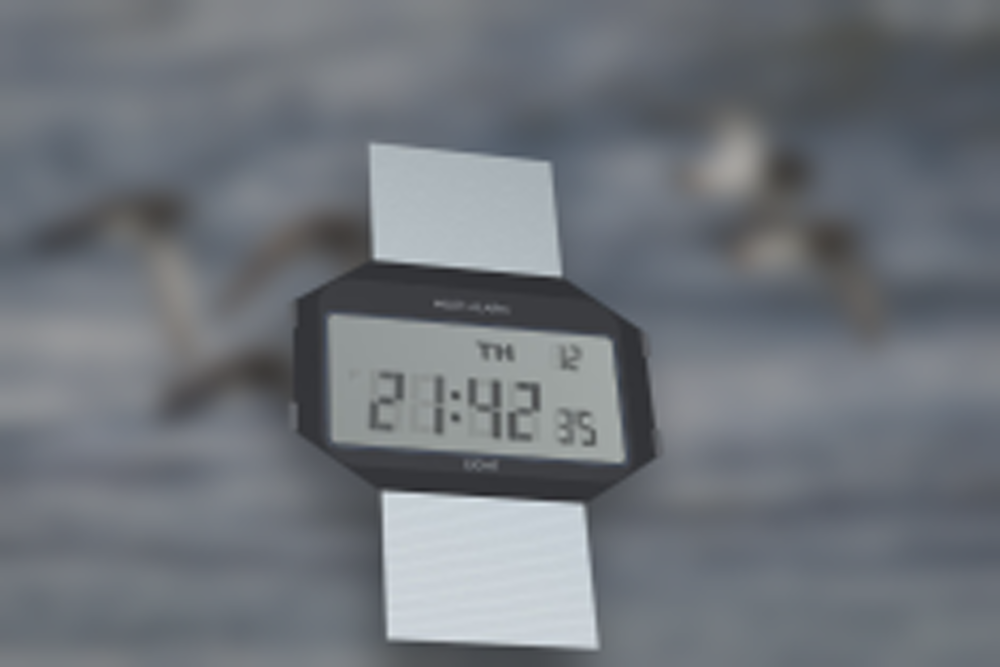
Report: 21:42:35
